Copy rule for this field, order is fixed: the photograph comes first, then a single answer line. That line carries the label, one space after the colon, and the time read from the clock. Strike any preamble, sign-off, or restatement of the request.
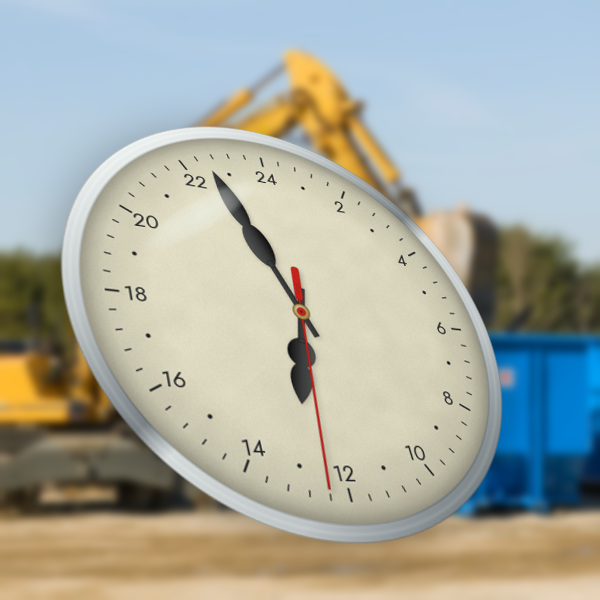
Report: 12:56:31
